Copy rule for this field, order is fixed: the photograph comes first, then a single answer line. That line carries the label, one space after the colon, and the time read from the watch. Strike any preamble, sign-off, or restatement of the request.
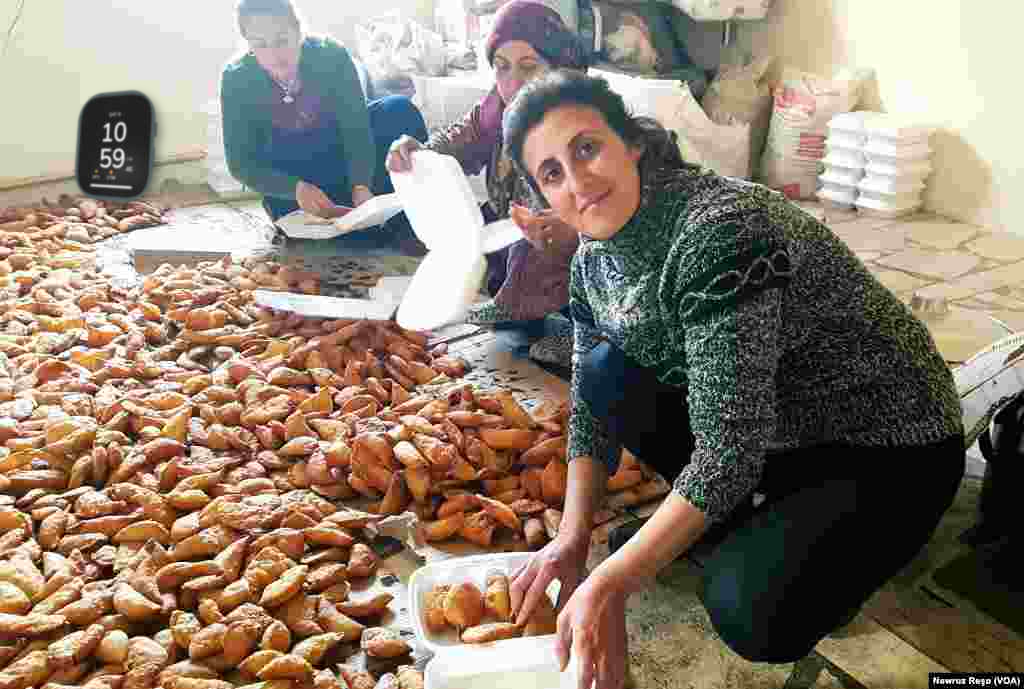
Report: 10:59
